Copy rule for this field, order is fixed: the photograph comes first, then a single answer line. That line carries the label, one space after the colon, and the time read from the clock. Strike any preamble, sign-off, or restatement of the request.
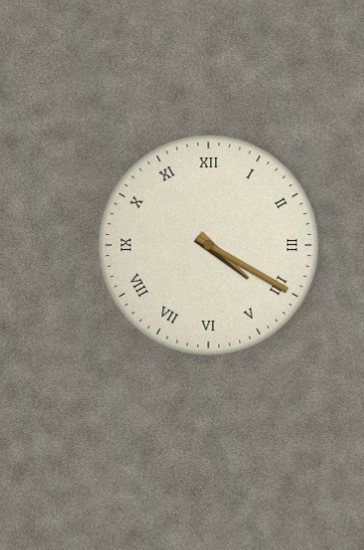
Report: 4:20
